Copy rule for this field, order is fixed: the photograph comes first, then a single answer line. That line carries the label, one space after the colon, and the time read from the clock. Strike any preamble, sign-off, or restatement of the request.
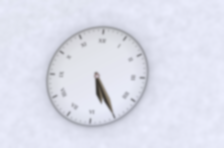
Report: 5:25
